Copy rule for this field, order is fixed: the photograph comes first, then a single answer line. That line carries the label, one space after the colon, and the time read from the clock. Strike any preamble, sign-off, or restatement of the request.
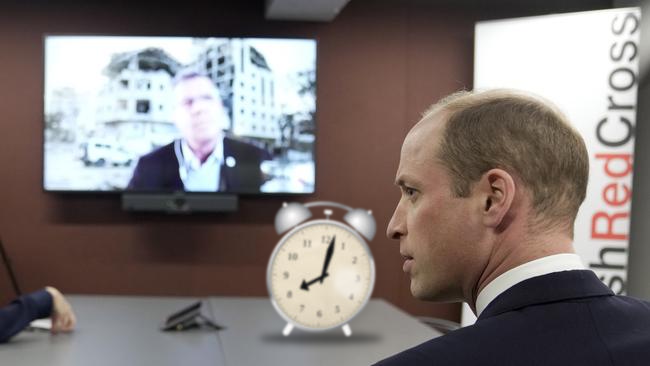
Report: 8:02
